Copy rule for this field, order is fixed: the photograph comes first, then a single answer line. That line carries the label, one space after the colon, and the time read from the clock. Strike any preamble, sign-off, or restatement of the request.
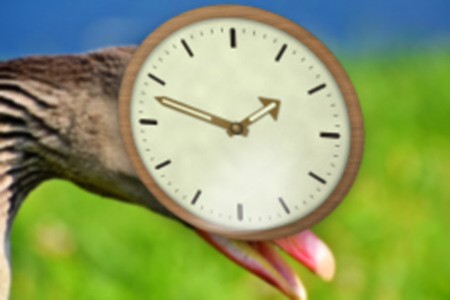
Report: 1:48
